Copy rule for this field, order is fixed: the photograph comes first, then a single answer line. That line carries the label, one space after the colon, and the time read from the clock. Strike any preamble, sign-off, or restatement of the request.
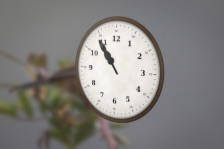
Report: 10:54
